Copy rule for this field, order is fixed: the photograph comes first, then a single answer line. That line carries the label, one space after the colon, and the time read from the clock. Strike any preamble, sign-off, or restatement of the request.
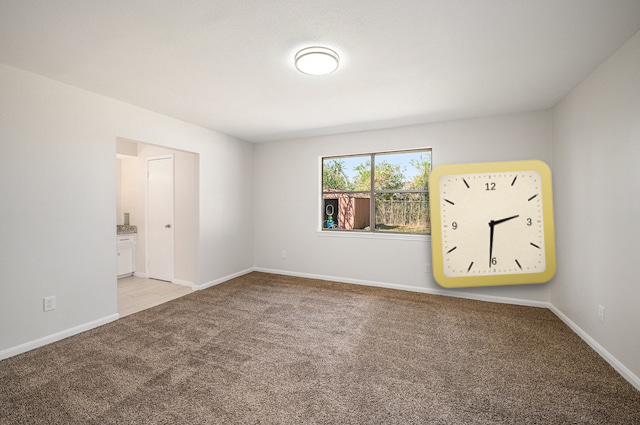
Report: 2:31
